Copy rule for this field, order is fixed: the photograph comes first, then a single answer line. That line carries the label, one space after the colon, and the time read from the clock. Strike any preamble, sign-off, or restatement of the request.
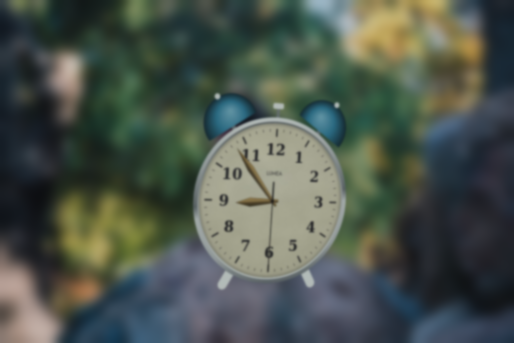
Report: 8:53:30
